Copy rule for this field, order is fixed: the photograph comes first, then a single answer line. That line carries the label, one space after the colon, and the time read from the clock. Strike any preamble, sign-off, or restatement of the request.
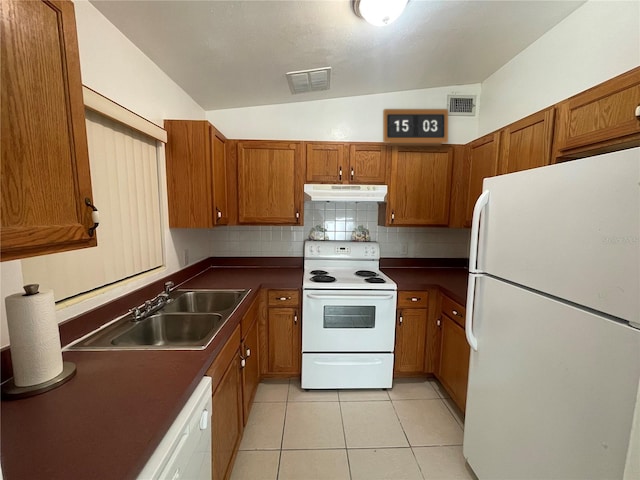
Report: 15:03
